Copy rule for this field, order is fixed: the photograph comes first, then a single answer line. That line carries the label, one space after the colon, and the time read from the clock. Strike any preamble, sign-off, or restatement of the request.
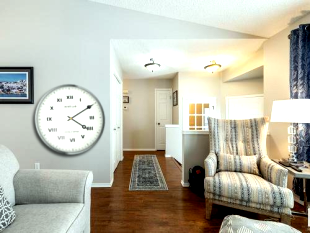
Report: 4:10
